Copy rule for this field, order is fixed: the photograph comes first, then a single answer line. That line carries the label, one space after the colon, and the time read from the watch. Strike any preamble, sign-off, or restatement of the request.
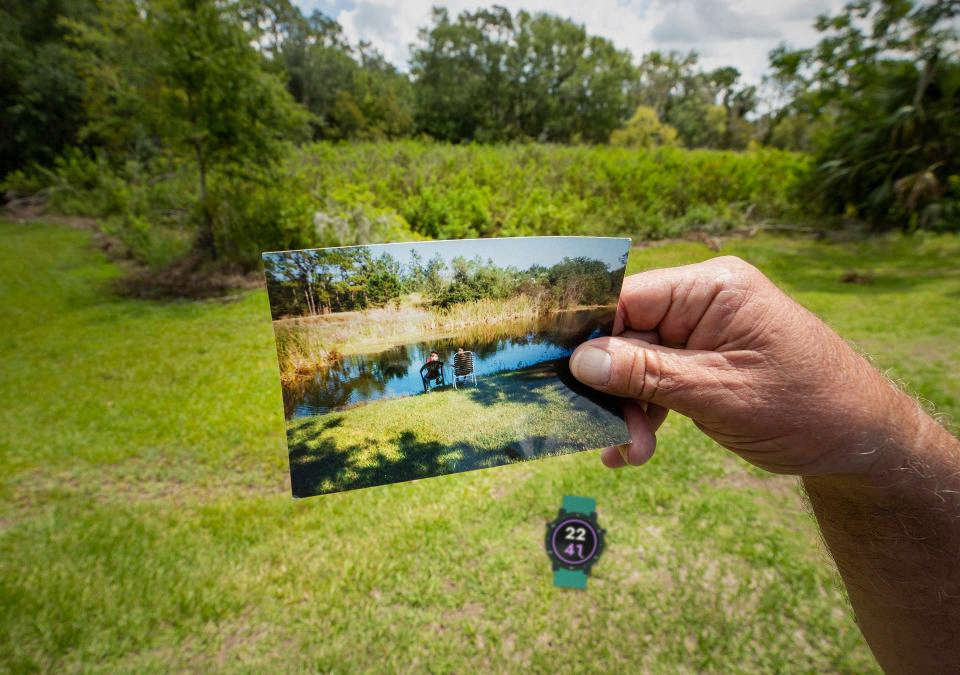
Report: 22:41
